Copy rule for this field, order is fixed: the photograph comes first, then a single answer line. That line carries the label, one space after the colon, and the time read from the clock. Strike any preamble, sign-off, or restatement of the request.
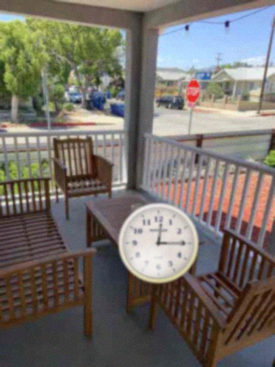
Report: 12:15
